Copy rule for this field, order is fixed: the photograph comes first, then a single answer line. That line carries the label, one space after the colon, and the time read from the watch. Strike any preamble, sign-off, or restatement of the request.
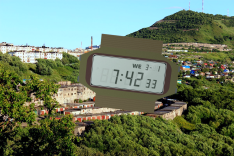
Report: 7:42:33
